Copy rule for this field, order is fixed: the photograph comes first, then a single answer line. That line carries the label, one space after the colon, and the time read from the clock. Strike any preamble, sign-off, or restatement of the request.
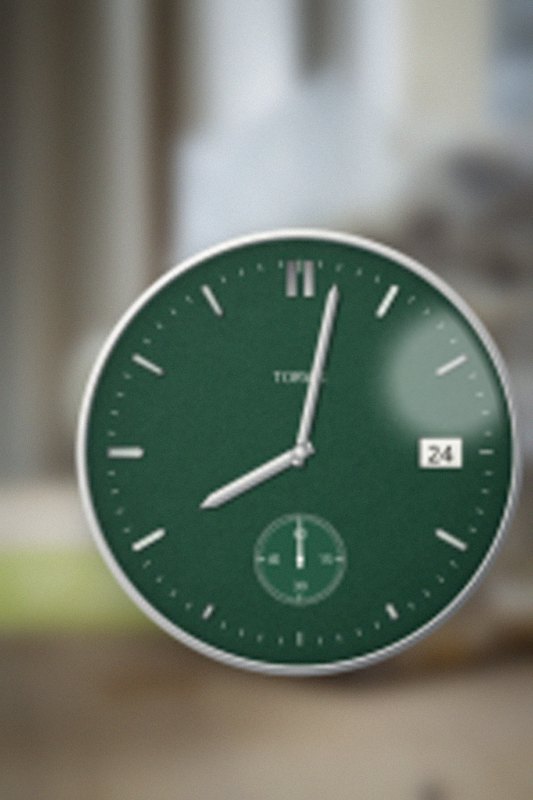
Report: 8:02
